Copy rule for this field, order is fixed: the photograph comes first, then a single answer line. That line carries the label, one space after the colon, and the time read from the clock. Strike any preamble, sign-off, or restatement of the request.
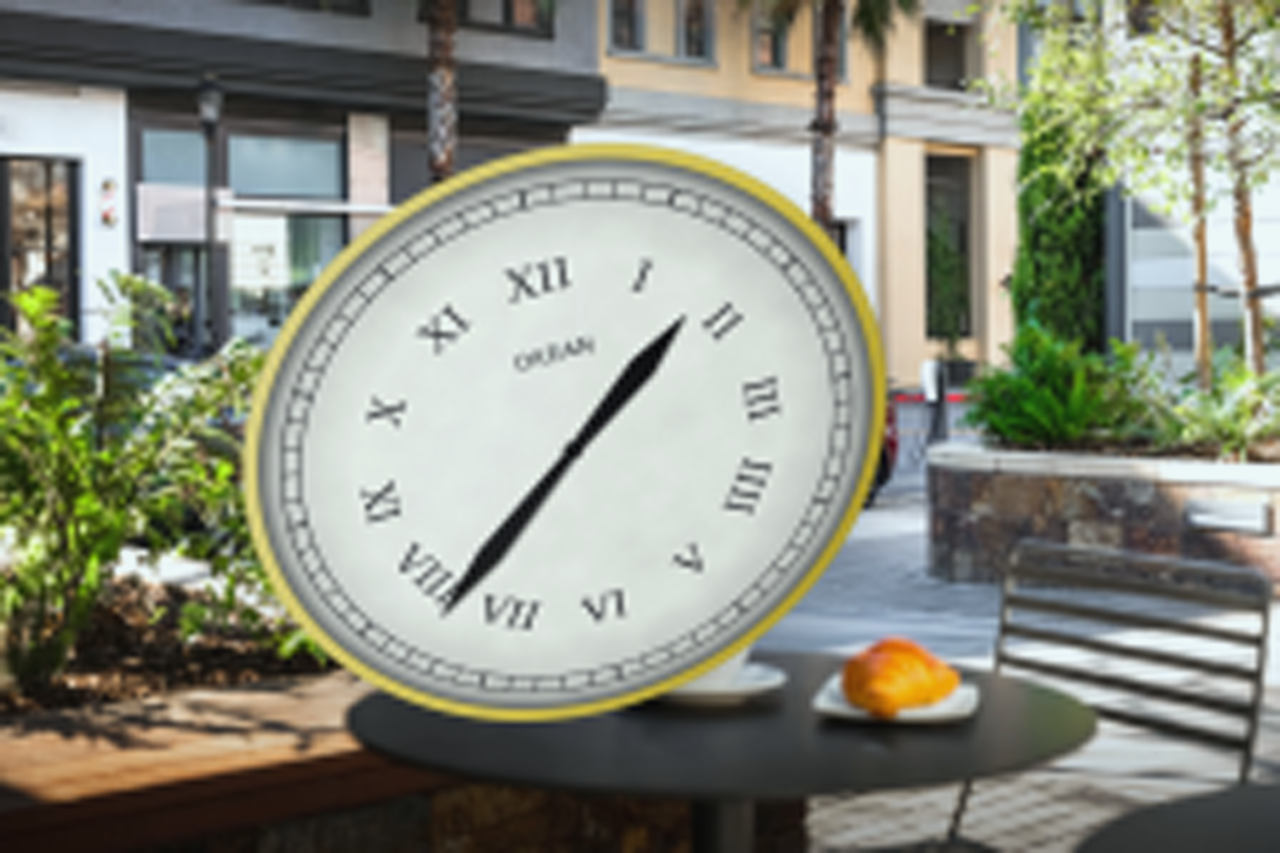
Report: 1:38
